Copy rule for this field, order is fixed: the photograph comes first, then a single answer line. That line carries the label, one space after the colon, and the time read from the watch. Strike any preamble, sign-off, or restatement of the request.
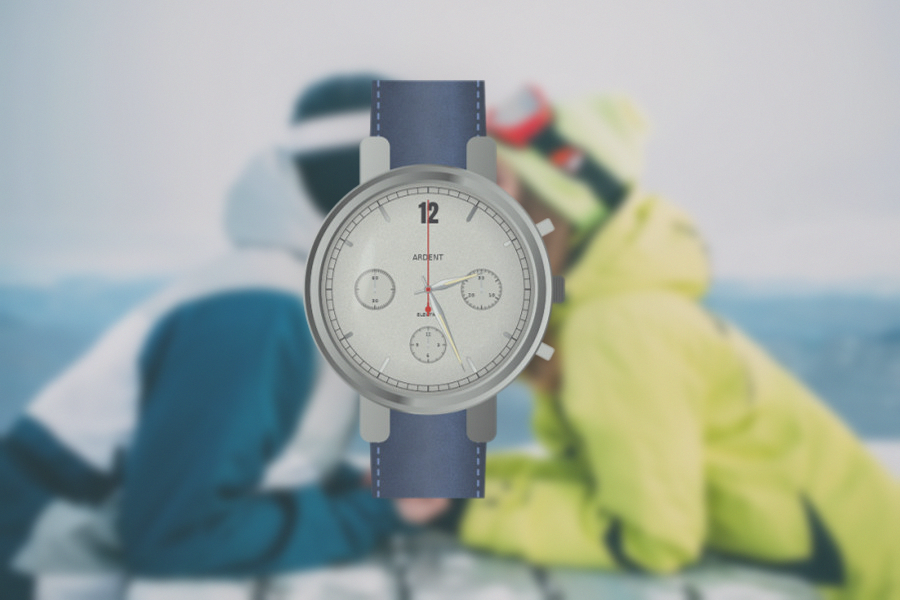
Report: 2:26
